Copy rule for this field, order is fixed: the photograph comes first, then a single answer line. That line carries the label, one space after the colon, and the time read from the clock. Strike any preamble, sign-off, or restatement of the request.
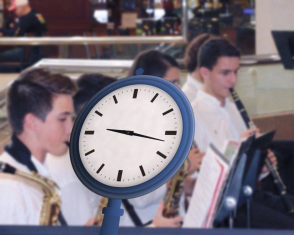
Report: 9:17
